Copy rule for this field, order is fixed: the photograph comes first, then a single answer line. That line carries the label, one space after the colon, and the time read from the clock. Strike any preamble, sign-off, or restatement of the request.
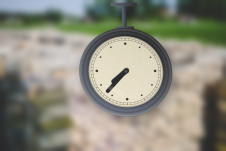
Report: 7:37
